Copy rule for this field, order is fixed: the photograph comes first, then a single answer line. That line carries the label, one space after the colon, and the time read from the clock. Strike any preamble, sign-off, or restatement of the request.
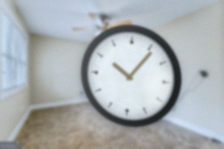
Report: 10:06
